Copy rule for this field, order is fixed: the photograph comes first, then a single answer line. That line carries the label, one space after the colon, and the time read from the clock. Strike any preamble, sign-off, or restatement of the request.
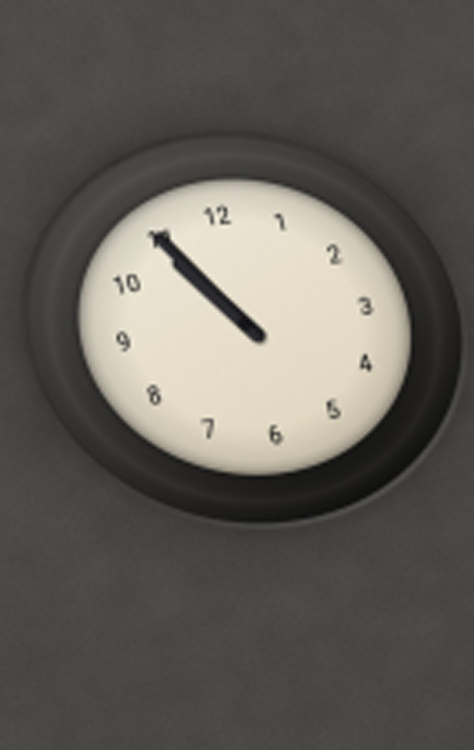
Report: 10:55
